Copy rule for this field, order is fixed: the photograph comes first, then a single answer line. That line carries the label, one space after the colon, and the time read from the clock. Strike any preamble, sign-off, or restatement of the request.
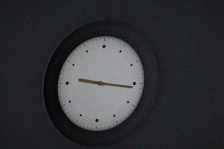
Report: 9:16
